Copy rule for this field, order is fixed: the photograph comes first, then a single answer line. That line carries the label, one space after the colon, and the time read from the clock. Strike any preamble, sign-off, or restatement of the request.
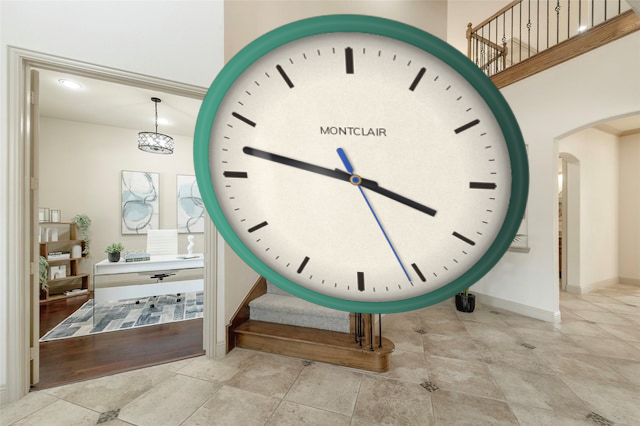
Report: 3:47:26
